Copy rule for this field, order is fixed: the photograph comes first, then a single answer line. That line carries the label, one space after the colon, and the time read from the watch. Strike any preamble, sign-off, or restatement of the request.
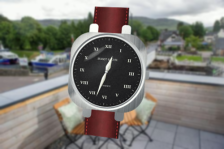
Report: 12:33
